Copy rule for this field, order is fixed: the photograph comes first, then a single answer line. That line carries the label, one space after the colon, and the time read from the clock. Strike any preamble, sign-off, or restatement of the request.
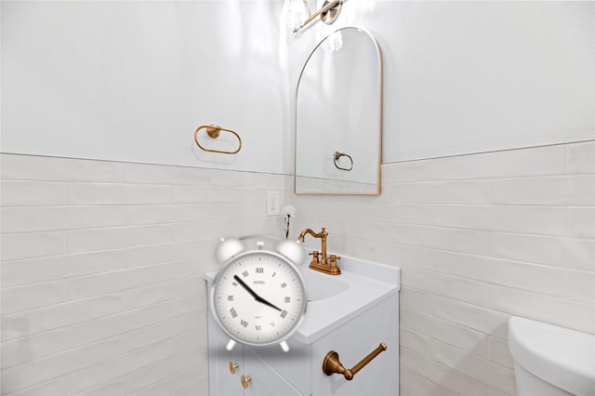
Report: 3:52
